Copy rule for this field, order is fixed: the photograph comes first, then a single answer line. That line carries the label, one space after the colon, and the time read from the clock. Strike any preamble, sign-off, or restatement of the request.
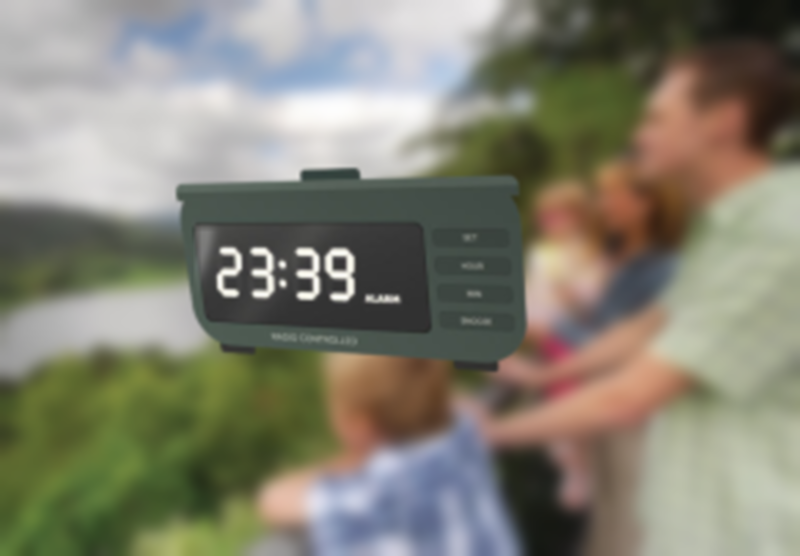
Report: 23:39
